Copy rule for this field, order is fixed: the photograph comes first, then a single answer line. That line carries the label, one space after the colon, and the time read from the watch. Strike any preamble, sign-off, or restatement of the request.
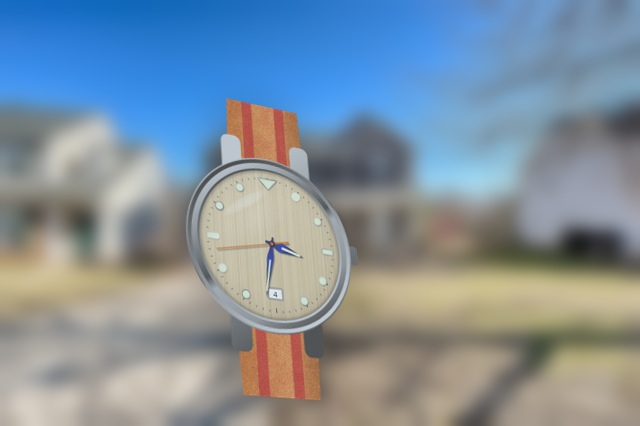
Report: 3:31:43
